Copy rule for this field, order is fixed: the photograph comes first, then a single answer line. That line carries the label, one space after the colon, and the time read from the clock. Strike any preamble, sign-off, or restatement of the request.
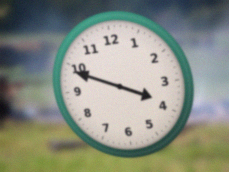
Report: 3:49
